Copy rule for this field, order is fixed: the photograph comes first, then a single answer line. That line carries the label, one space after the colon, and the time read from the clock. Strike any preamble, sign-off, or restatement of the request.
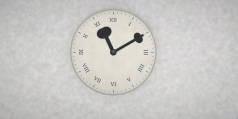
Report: 11:10
